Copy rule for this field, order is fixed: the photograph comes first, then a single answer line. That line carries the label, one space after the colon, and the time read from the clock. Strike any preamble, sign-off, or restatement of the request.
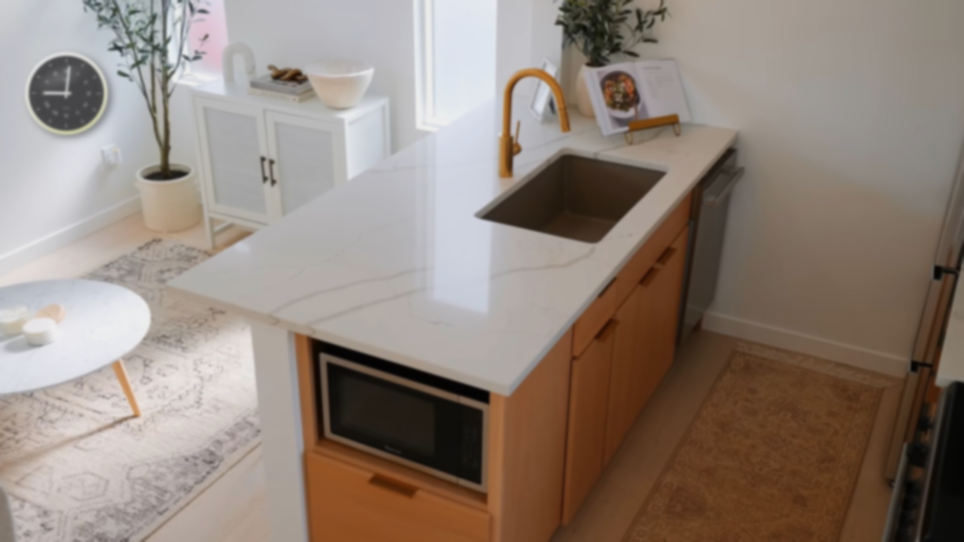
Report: 9:01
